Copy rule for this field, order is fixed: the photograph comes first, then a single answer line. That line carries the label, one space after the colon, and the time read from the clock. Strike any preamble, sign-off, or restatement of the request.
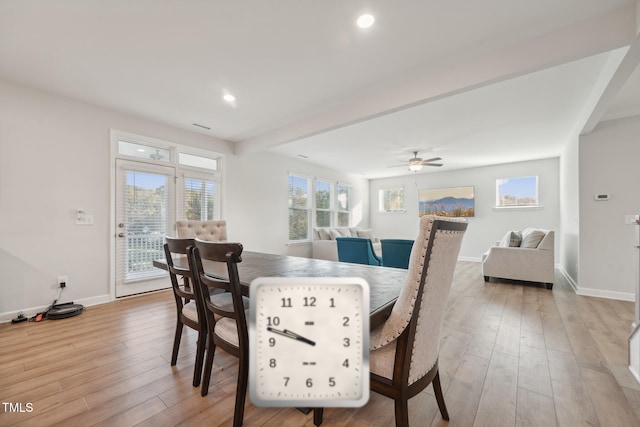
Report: 9:48
